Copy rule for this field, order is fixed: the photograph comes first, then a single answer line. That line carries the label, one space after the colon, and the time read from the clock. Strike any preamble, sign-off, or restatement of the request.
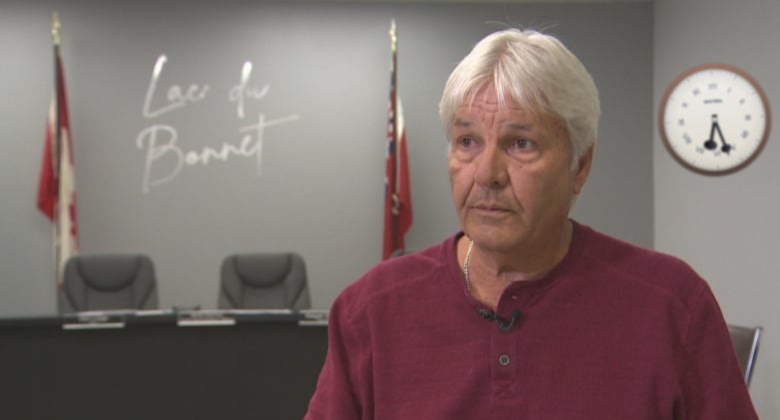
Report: 6:27
